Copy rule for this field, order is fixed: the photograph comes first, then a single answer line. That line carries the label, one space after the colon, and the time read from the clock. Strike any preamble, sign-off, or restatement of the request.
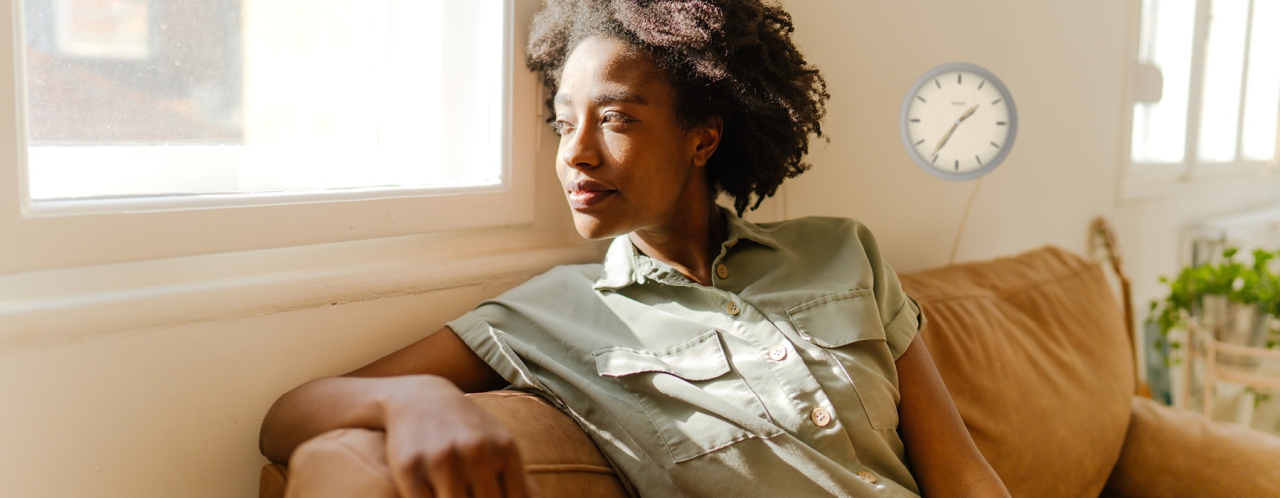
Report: 1:36
